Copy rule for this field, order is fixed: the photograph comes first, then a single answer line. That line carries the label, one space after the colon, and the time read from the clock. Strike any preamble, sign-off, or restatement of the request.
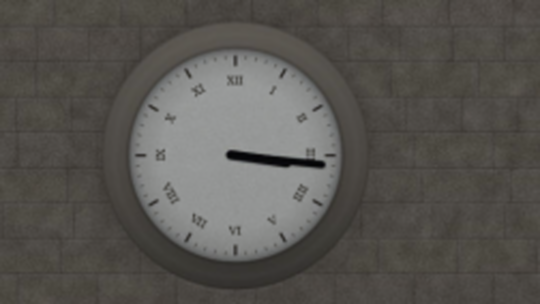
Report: 3:16
